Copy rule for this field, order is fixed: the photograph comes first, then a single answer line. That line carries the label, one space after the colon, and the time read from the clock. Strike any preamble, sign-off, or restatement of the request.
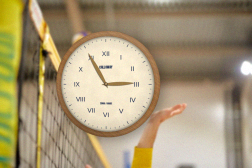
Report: 2:55
